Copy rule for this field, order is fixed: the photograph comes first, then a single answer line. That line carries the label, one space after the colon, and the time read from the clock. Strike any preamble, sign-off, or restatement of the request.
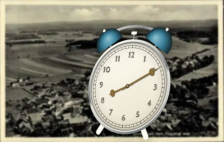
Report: 8:10
